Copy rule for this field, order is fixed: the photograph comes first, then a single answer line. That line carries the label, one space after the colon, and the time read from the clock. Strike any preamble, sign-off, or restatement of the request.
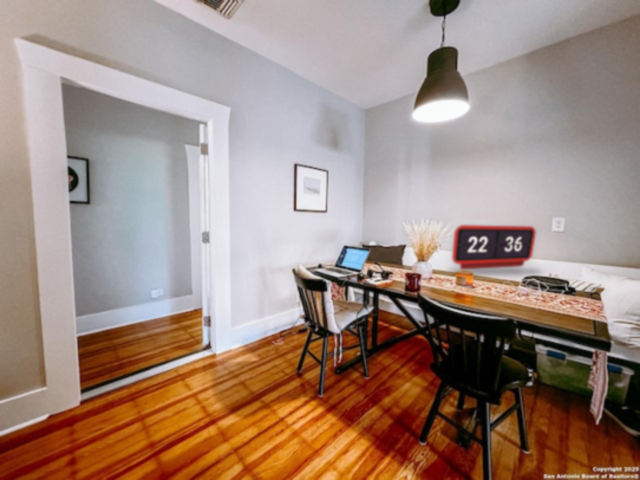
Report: 22:36
